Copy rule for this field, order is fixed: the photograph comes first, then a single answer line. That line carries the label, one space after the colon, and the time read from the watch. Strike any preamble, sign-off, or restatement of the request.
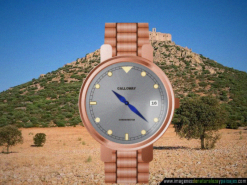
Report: 10:22
